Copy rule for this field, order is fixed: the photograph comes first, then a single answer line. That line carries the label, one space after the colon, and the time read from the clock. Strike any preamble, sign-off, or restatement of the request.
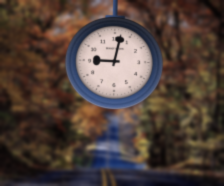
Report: 9:02
